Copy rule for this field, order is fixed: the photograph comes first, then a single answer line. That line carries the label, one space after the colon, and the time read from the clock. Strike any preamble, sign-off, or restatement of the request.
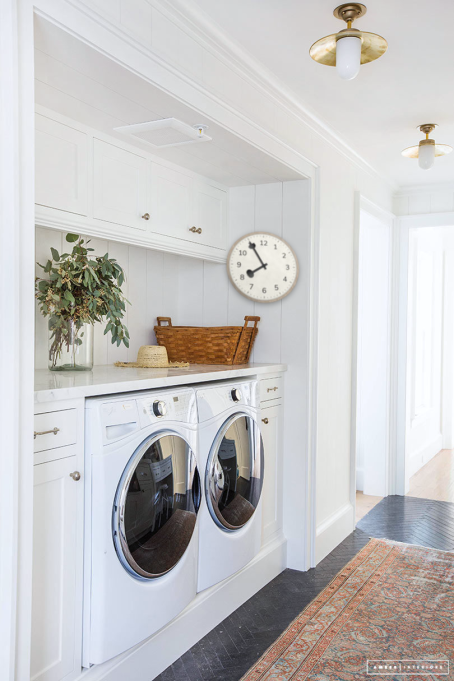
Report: 7:55
